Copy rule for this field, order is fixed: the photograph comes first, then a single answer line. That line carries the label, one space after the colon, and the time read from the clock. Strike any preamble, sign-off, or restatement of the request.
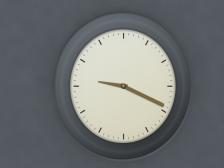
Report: 9:19
